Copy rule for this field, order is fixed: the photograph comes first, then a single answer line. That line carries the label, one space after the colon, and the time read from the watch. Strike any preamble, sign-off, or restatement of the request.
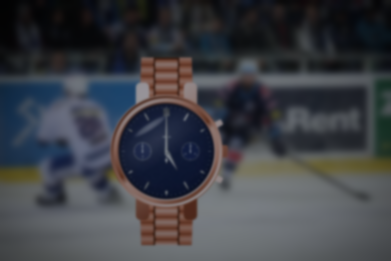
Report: 5:00
